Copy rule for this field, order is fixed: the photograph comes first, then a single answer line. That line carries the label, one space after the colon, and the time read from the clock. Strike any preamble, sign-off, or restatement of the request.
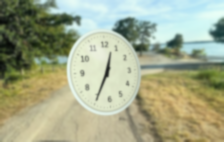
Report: 12:35
